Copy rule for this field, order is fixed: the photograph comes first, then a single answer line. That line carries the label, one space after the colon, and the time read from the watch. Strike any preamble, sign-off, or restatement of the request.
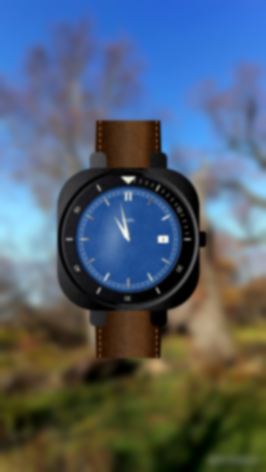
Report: 10:58
